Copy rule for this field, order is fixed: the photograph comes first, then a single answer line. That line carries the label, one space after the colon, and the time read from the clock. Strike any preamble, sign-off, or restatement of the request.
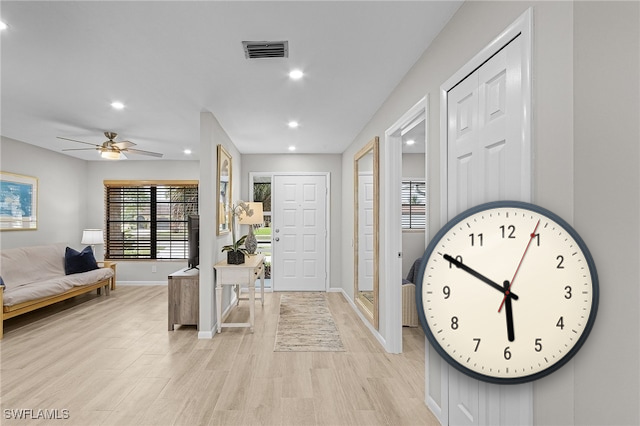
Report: 5:50:04
